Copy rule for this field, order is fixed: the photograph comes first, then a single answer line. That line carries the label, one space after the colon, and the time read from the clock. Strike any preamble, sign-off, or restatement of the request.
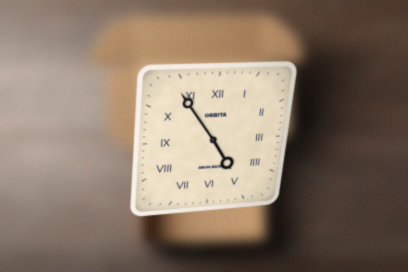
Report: 4:54
